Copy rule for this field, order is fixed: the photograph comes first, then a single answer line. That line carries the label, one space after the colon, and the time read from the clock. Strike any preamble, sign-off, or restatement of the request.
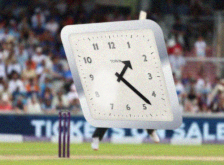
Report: 1:23
